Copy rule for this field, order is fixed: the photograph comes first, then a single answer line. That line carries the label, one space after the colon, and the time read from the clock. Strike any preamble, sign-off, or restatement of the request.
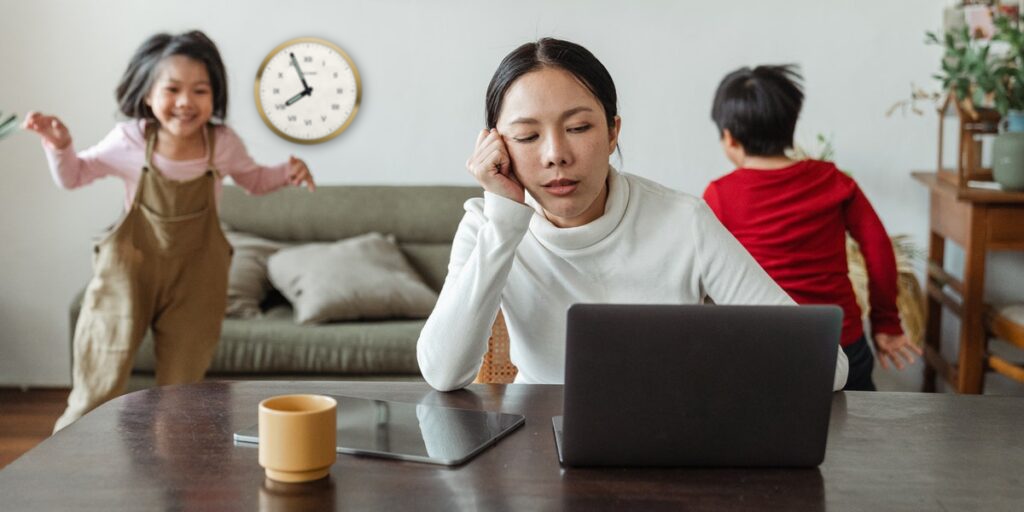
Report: 7:56
